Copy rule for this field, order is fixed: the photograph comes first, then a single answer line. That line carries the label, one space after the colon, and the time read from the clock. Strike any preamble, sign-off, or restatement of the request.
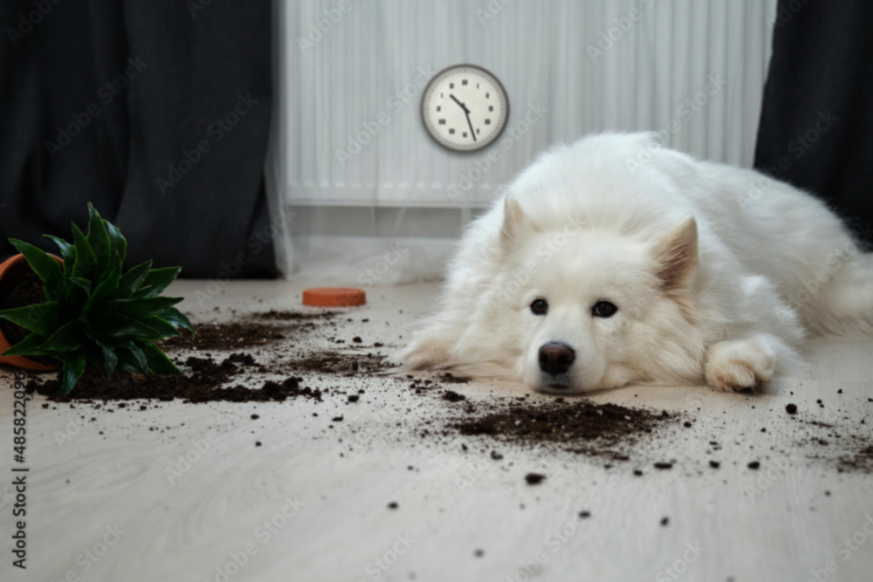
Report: 10:27
